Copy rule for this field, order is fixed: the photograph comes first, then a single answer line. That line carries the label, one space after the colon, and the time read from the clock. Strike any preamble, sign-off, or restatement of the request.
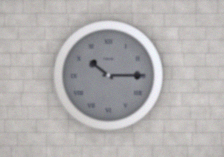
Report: 10:15
